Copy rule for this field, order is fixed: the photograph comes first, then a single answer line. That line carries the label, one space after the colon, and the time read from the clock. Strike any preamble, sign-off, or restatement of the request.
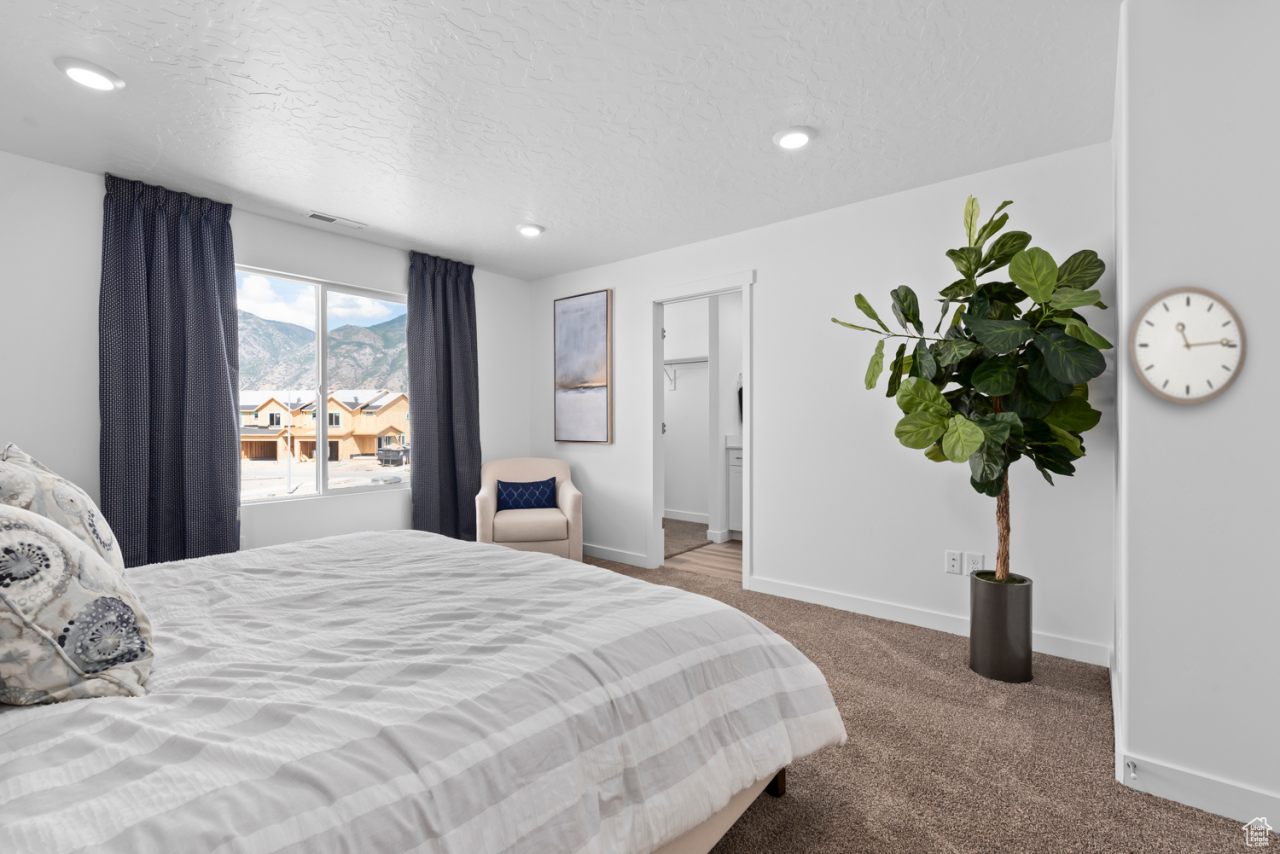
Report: 11:14
